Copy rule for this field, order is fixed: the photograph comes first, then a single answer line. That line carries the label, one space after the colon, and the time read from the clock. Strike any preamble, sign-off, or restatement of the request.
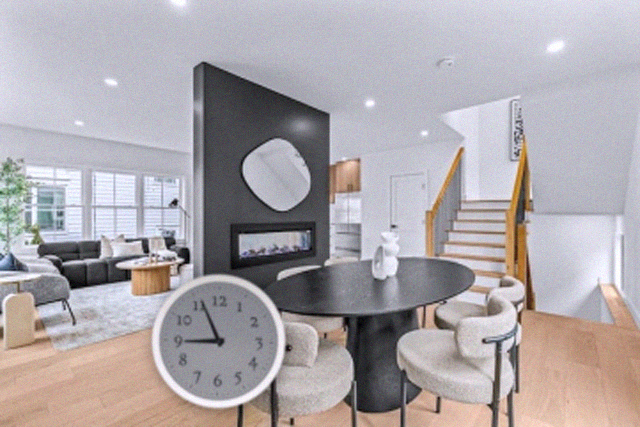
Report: 8:56
